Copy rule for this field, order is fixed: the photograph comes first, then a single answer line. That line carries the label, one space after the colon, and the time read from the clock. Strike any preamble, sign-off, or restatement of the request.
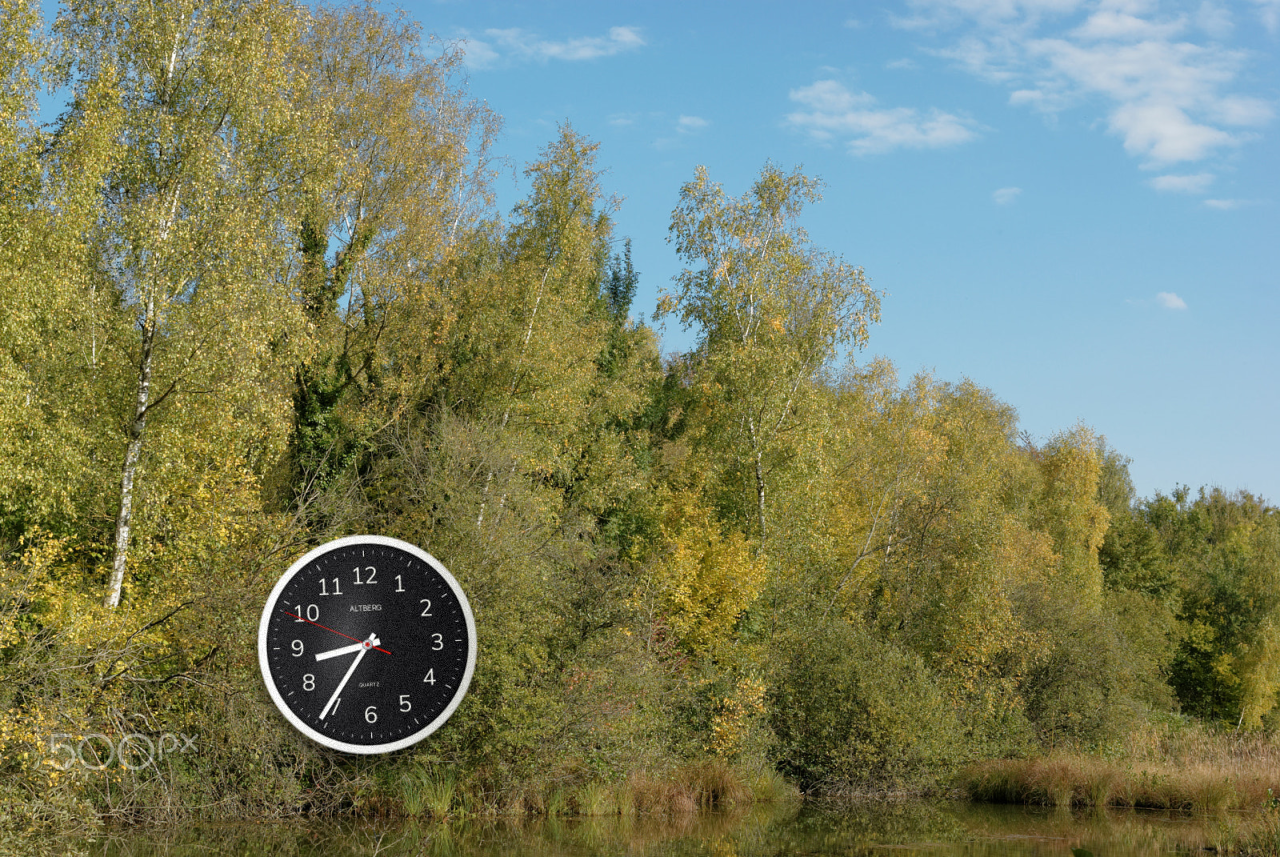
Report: 8:35:49
